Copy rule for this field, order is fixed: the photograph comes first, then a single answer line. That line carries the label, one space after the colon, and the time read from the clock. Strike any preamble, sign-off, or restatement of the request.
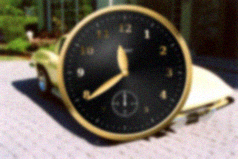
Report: 11:39
